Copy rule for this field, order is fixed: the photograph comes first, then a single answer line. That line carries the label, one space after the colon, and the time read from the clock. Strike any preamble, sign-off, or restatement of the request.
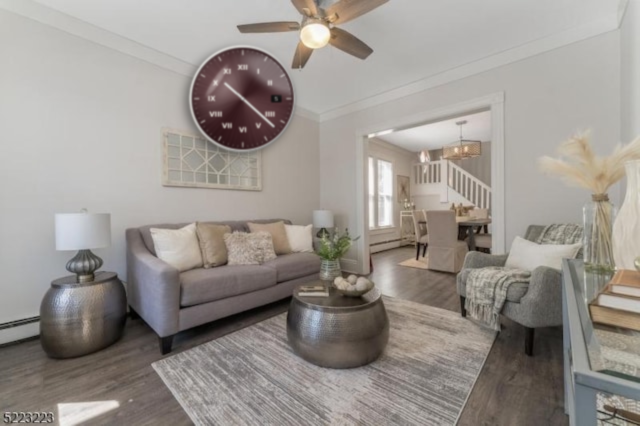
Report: 10:22
